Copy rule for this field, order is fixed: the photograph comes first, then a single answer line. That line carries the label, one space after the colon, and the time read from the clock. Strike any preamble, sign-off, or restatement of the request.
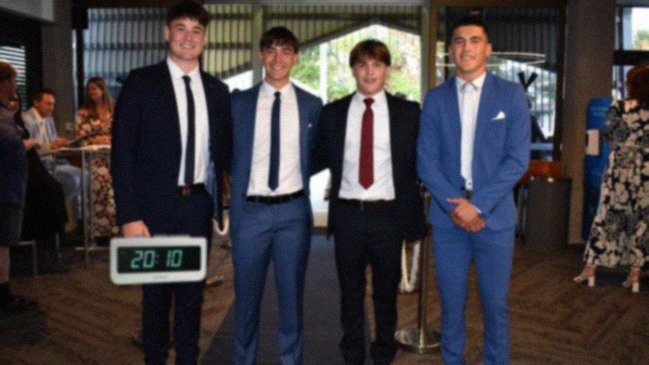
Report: 20:10
